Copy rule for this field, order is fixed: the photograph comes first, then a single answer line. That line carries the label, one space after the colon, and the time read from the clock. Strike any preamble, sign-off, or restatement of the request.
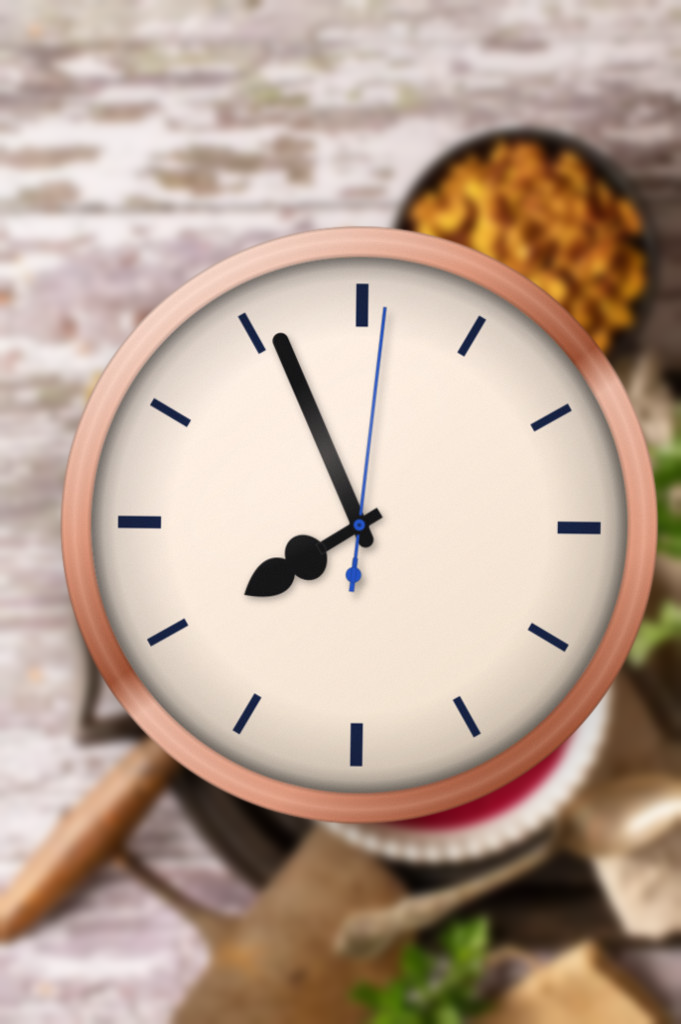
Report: 7:56:01
